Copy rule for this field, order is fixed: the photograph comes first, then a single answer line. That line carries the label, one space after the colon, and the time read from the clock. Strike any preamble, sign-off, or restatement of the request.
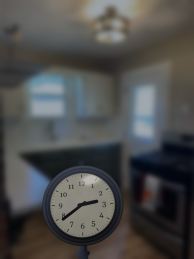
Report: 2:39
